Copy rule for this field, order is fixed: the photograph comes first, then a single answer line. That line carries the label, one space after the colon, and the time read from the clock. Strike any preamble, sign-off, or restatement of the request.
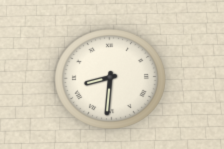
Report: 8:31
